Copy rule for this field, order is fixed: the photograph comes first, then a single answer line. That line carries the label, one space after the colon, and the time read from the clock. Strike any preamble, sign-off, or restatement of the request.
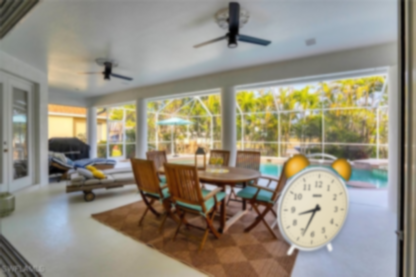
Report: 8:34
